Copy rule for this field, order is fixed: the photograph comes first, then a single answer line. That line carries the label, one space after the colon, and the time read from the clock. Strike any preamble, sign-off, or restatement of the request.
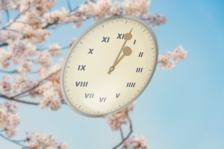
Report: 1:02
